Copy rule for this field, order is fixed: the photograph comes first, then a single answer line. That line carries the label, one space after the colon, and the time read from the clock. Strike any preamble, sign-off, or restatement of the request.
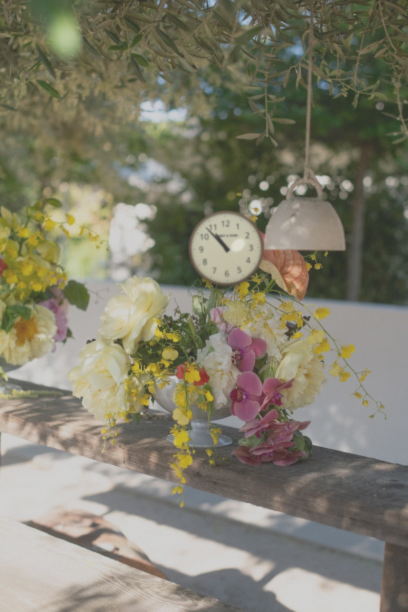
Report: 10:53
